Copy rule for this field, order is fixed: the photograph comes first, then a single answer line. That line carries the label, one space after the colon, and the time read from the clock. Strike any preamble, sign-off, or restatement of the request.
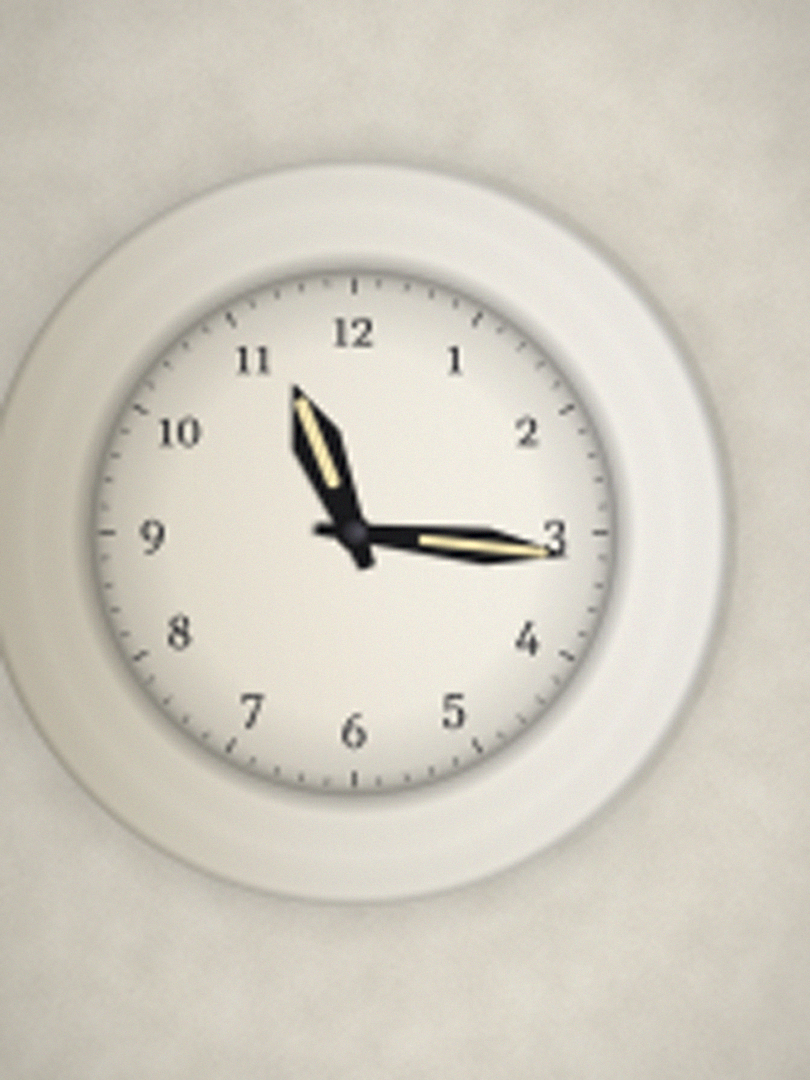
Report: 11:16
